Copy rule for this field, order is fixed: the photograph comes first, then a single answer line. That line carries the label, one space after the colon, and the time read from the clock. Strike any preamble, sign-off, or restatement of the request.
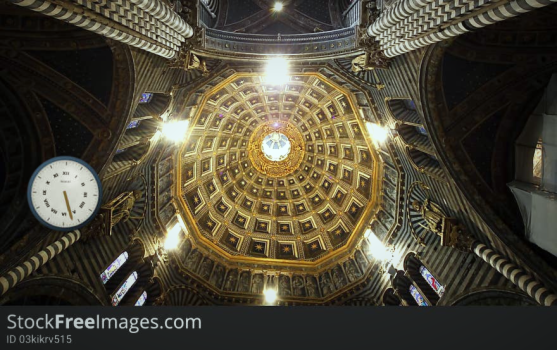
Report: 5:27
